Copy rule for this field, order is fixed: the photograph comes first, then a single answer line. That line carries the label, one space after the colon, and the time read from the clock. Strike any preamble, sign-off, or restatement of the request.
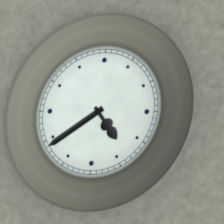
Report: 4:39
